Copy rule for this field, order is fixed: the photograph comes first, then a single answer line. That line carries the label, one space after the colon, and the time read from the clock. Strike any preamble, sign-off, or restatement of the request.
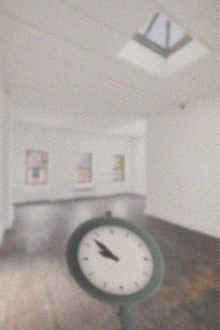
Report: 9:53
